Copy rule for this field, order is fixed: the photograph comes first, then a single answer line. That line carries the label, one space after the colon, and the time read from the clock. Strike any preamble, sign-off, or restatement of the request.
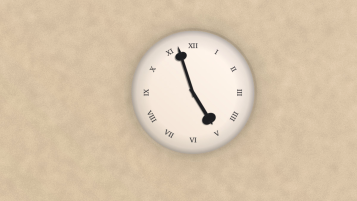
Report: 4:57
